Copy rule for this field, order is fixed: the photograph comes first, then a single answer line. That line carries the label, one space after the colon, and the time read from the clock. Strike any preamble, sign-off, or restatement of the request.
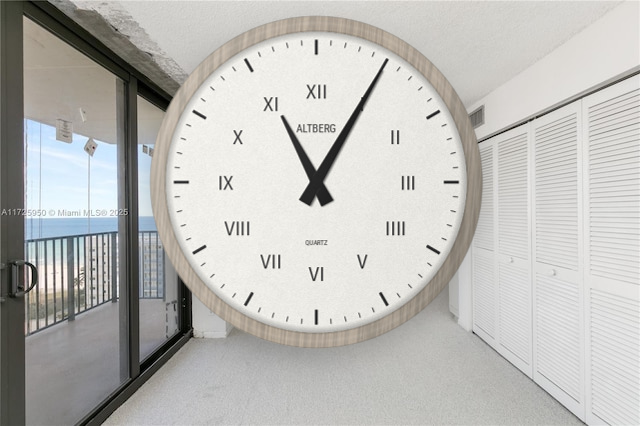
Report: 11:05
